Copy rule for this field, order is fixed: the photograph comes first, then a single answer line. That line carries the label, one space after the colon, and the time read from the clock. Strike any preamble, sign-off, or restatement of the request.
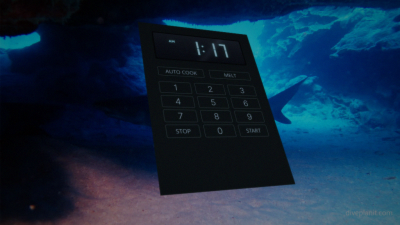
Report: 1:17
